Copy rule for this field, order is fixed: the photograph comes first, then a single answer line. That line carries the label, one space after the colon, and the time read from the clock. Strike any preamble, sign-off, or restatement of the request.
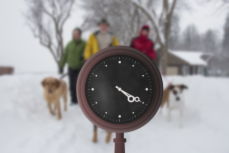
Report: 4:20
